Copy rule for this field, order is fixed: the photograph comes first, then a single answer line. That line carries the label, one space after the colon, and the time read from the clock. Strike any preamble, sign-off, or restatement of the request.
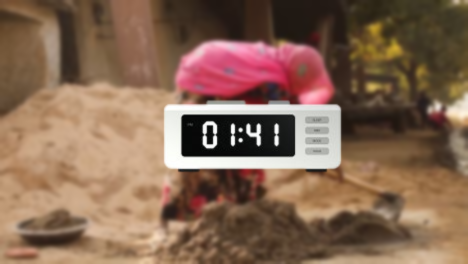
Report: 1:41
